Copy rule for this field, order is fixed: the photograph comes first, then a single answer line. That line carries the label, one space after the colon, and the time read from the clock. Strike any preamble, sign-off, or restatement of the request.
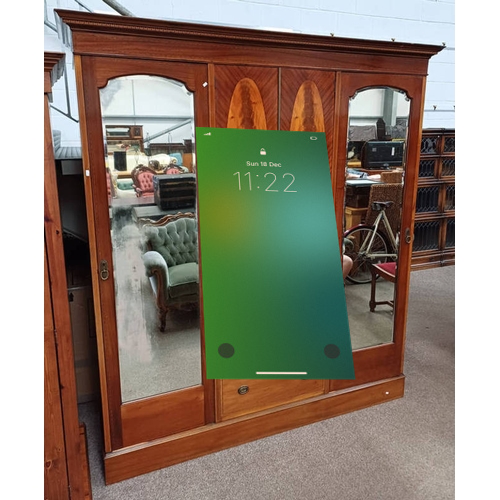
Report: 11:22
